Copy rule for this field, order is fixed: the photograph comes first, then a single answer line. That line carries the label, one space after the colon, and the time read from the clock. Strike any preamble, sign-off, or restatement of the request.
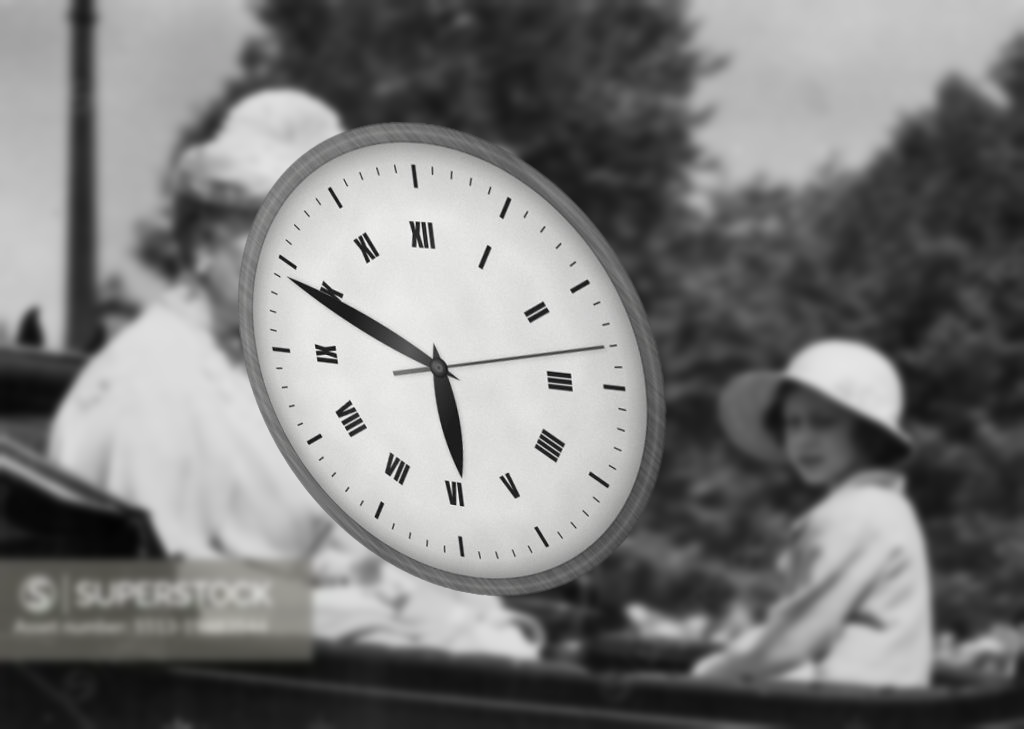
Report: 5:49:13
